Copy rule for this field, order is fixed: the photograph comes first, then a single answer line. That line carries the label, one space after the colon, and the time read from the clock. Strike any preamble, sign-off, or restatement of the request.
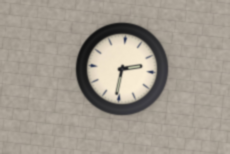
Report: 2:31
